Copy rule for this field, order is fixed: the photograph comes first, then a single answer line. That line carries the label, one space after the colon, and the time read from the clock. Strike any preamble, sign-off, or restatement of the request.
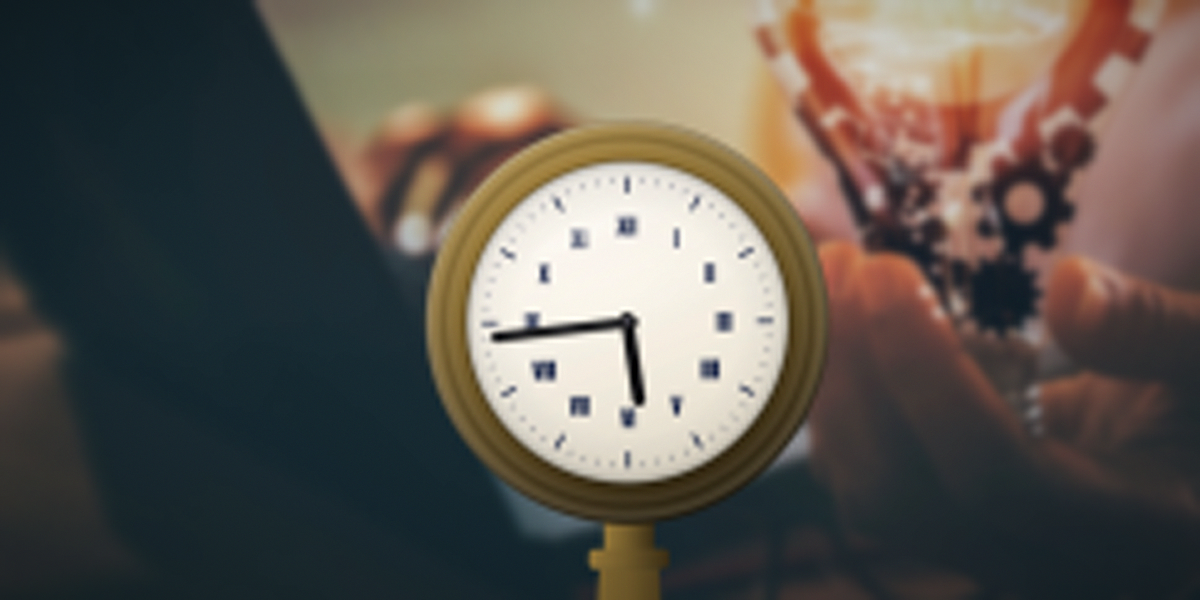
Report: 5:44
